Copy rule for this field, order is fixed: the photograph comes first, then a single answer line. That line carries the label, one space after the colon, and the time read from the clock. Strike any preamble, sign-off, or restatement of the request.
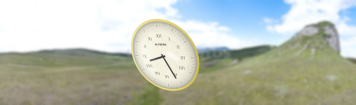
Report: 8:26
